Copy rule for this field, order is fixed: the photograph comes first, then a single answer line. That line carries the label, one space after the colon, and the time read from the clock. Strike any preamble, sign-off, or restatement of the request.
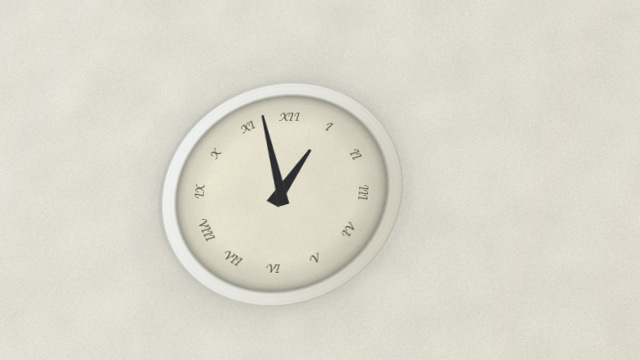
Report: 12:57
